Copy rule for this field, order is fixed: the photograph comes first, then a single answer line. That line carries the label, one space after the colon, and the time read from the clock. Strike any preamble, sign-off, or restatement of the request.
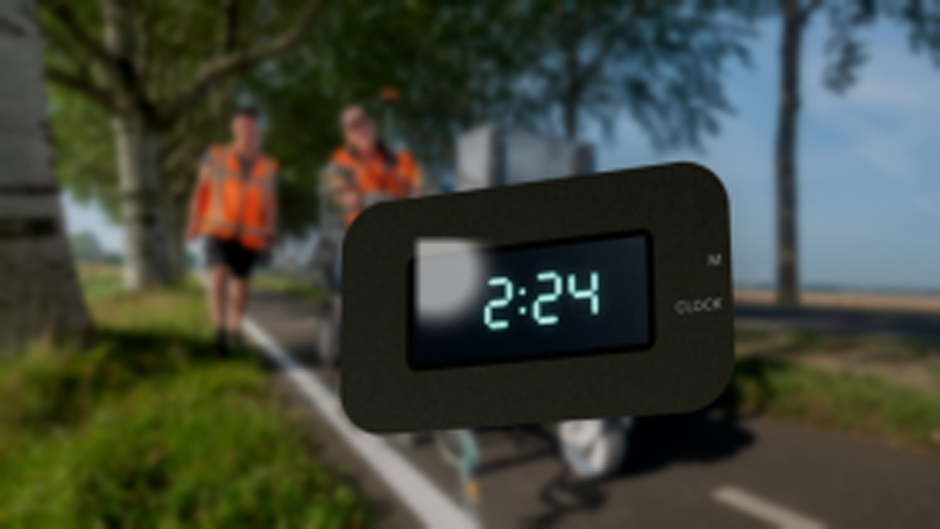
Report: 2:24
